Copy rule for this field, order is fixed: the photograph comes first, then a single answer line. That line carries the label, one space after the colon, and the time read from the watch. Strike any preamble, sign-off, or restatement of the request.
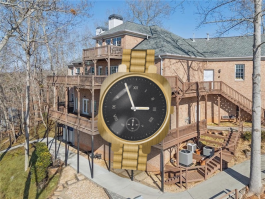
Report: 2:56
